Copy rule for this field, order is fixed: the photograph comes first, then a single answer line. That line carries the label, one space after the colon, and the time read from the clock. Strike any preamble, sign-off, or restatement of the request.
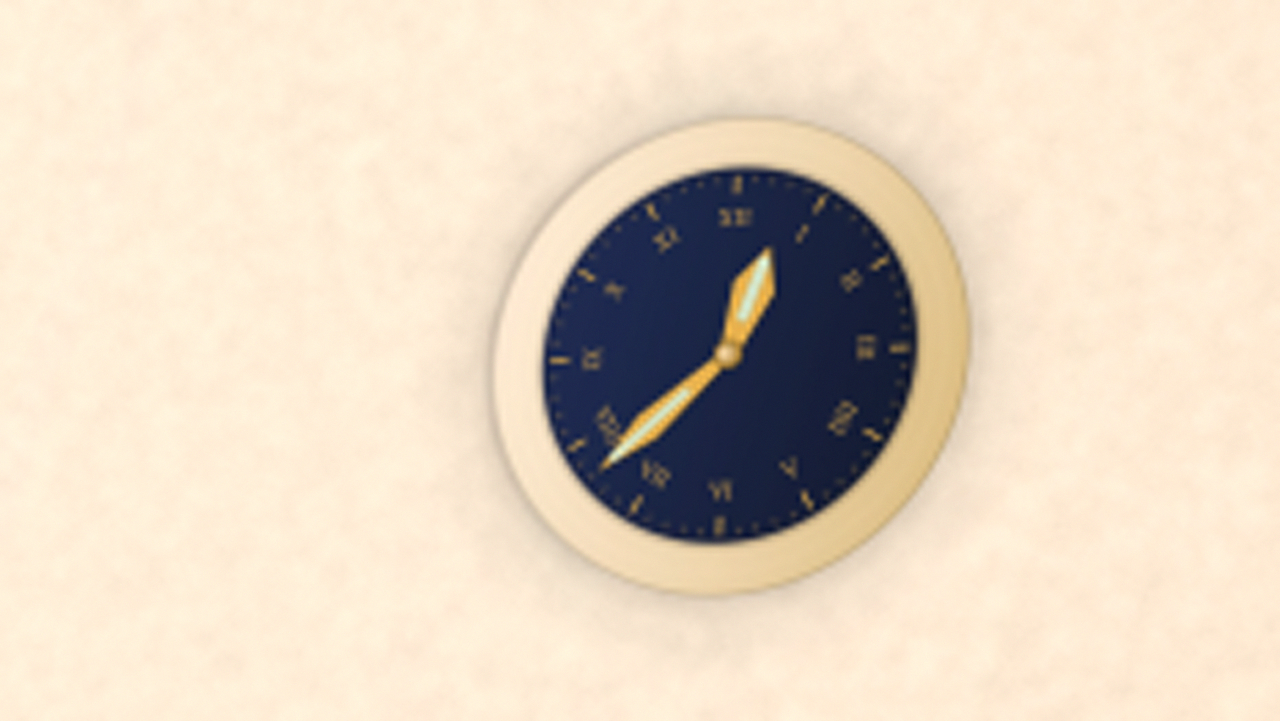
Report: 12:38
